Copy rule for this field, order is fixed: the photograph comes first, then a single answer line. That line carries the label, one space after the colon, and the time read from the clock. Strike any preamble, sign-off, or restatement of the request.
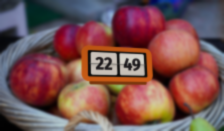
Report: 22:49
